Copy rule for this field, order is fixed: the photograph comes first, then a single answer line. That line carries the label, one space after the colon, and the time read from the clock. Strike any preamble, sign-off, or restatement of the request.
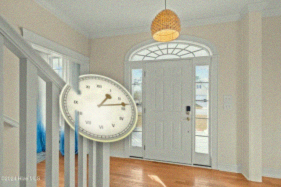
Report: 1:13
